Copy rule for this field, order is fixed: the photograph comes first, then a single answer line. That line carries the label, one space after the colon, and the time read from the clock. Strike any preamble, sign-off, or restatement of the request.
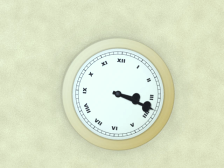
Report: 3:18
